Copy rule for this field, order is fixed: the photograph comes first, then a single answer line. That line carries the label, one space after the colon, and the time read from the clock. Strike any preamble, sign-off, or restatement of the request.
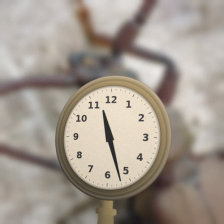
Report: 11:27
